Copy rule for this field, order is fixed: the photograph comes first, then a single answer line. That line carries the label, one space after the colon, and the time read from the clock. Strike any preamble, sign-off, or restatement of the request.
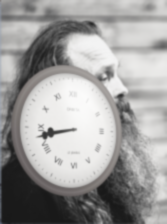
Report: 8:43
